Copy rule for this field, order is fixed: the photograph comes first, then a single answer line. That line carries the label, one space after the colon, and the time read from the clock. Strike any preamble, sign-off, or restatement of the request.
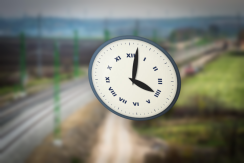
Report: 4:02
